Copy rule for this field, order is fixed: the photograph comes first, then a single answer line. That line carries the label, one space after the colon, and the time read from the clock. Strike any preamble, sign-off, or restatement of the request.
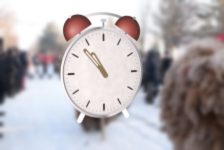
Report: 10:53
